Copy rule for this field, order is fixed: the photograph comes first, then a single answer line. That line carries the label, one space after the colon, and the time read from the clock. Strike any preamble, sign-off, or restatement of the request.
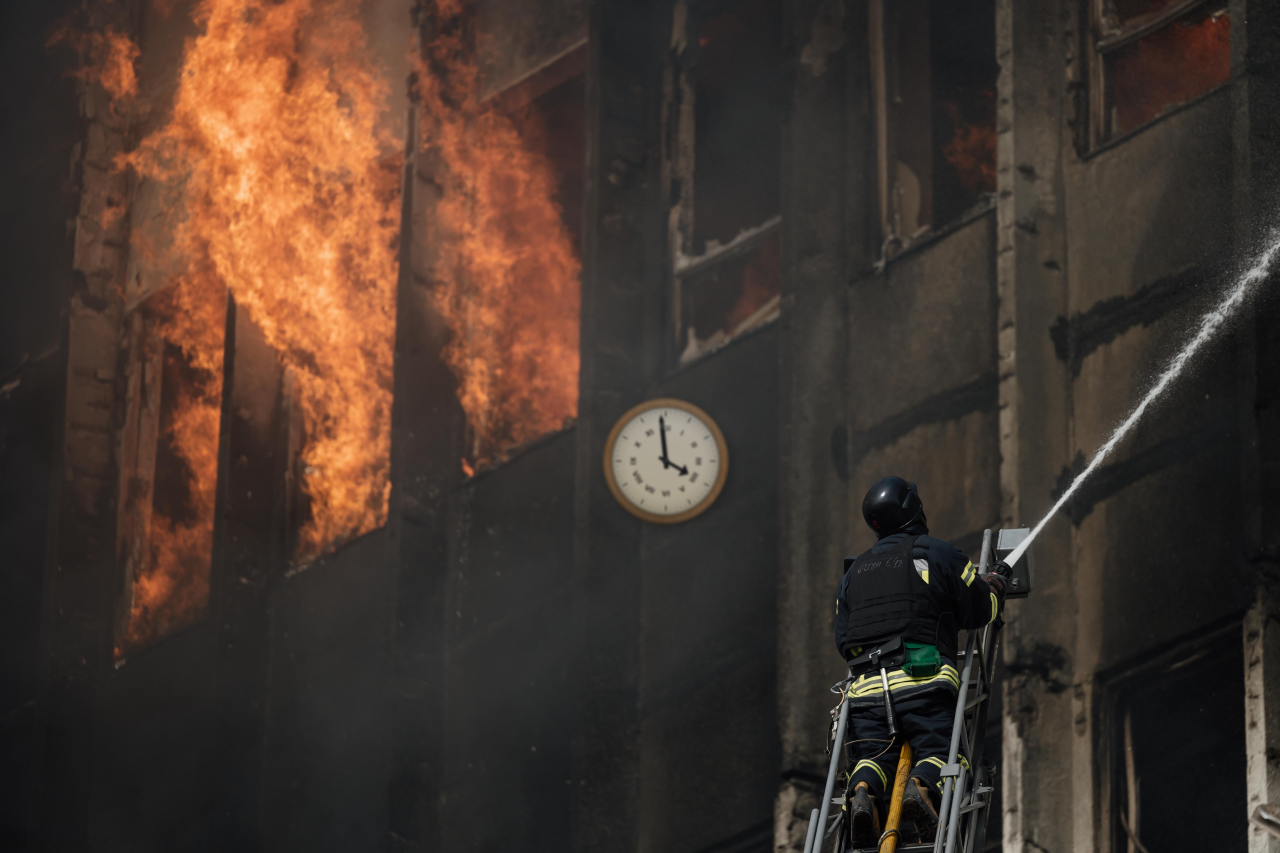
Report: 3:59
